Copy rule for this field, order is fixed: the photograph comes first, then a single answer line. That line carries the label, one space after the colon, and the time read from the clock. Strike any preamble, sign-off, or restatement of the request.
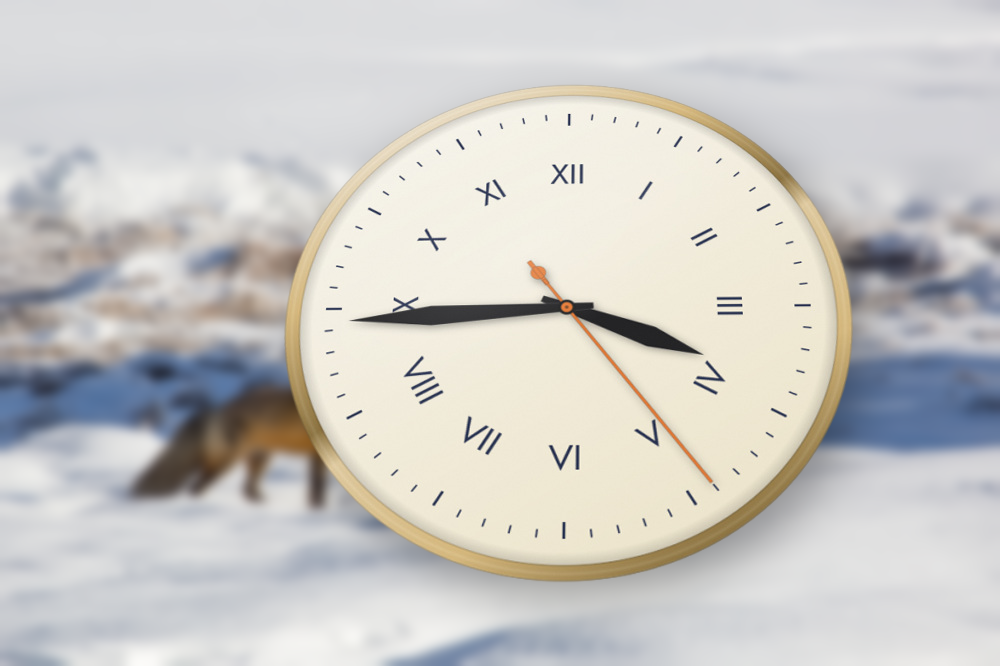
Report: 3:44:24
